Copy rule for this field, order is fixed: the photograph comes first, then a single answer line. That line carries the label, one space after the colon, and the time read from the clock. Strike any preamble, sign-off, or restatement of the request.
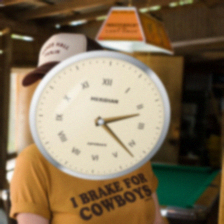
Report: 2:22
